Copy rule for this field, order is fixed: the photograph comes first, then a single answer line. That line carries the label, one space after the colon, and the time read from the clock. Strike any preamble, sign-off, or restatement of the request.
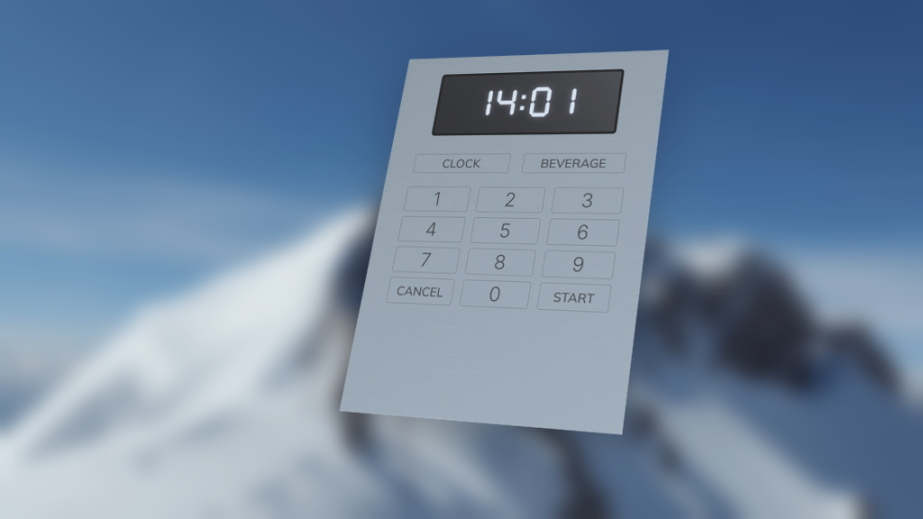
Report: 14:01
